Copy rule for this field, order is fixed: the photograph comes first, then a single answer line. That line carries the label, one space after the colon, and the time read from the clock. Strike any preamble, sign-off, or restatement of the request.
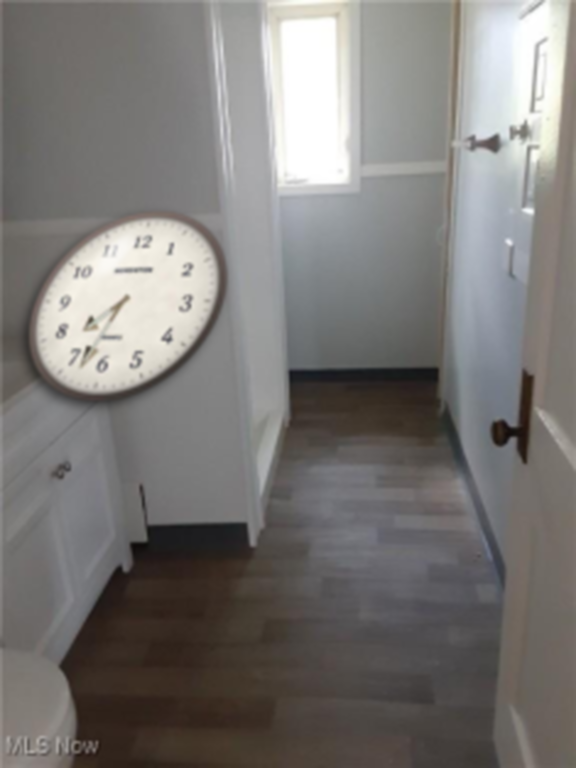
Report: 7:33
